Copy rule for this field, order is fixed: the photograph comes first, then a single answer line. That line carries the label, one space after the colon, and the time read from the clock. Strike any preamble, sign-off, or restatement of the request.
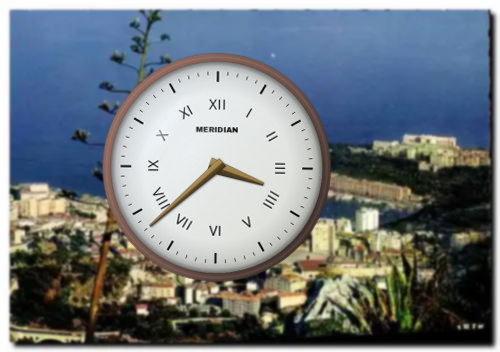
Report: 3:38
